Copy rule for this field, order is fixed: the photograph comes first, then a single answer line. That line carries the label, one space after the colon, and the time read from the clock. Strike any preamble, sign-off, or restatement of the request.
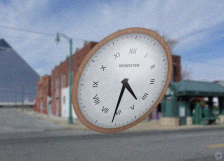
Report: 4:31
